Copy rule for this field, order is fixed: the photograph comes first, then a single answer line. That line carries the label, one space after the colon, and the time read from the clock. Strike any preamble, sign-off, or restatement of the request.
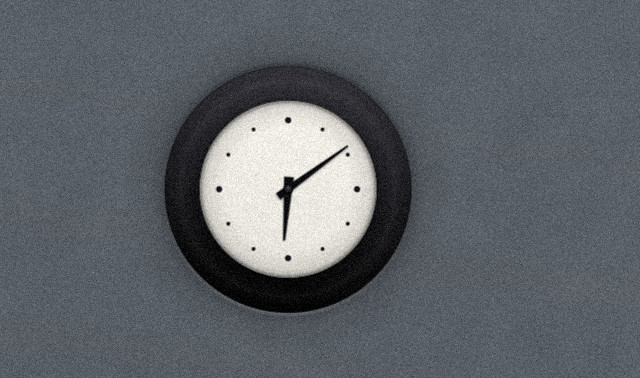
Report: 6:09
